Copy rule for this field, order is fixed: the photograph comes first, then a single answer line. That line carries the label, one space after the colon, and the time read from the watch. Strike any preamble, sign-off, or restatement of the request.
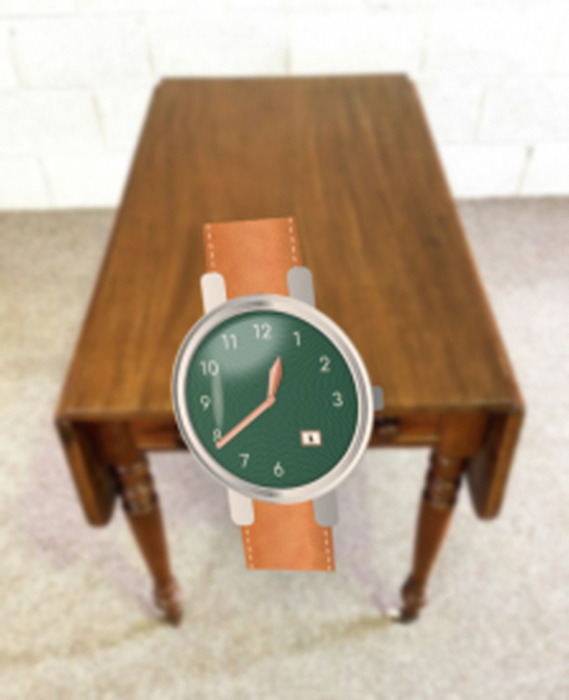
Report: 12:39
